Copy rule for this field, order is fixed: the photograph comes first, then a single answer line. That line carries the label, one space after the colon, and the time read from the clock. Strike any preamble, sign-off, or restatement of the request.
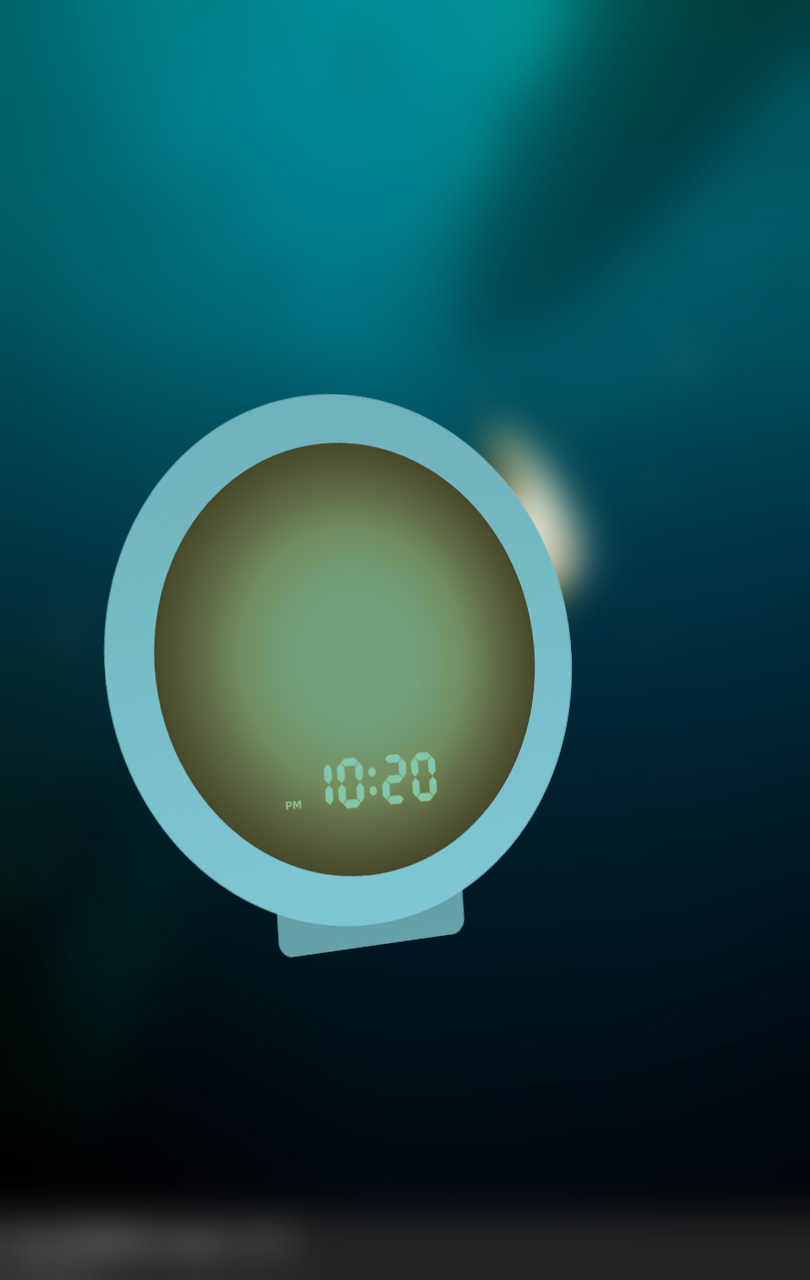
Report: 10:20
